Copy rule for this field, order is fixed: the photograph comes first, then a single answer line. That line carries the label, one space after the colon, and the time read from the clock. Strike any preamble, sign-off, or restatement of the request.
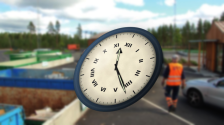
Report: 11:22
